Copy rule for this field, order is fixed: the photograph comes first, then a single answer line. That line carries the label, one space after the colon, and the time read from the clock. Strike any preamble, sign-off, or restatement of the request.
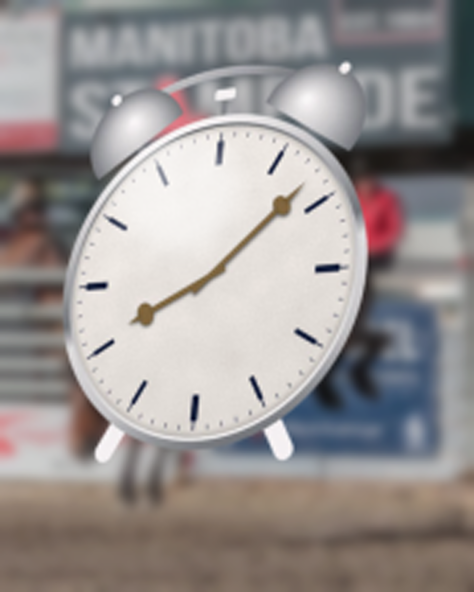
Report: 8:08
